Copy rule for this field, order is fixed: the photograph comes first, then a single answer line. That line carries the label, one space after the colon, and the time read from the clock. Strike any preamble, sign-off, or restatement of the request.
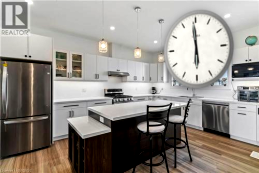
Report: 5:59
